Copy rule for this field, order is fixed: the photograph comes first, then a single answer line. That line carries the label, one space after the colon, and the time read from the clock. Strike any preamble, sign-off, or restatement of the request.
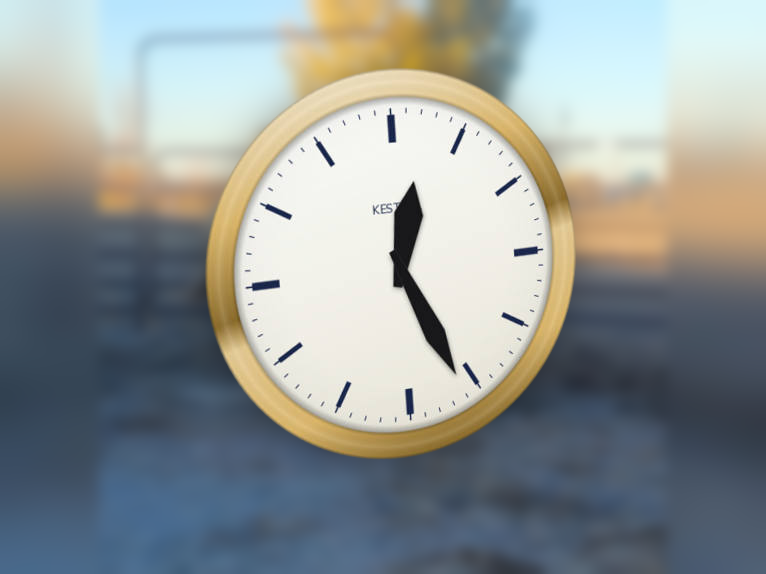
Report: 12:26
